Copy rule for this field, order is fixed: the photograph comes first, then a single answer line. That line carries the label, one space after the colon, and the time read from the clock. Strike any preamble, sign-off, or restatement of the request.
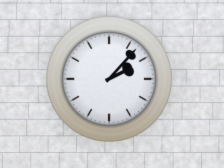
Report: 2:07
